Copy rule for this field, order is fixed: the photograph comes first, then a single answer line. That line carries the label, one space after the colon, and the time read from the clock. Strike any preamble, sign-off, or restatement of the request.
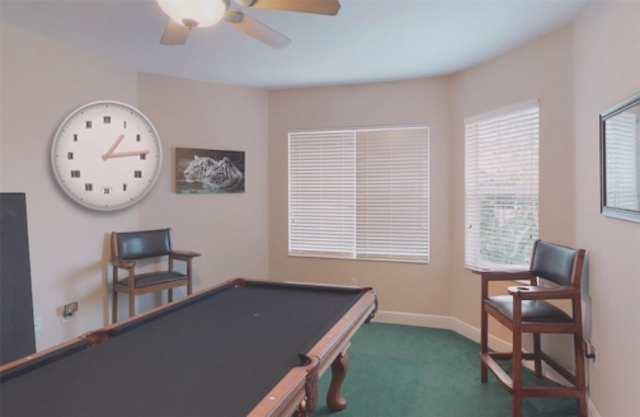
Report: 1:14
